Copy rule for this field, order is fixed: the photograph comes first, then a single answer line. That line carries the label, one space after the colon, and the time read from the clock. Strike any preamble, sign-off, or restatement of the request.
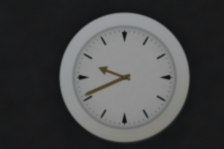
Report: 9:41
